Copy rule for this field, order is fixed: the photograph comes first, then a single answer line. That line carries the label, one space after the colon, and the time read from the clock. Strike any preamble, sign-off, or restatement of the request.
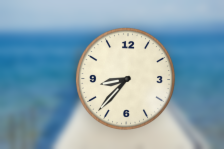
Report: 8:37
